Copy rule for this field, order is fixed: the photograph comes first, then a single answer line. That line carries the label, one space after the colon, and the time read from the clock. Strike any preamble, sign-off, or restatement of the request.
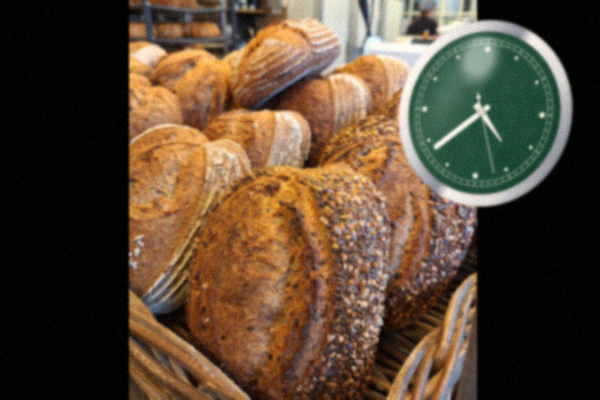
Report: 4:38:27
